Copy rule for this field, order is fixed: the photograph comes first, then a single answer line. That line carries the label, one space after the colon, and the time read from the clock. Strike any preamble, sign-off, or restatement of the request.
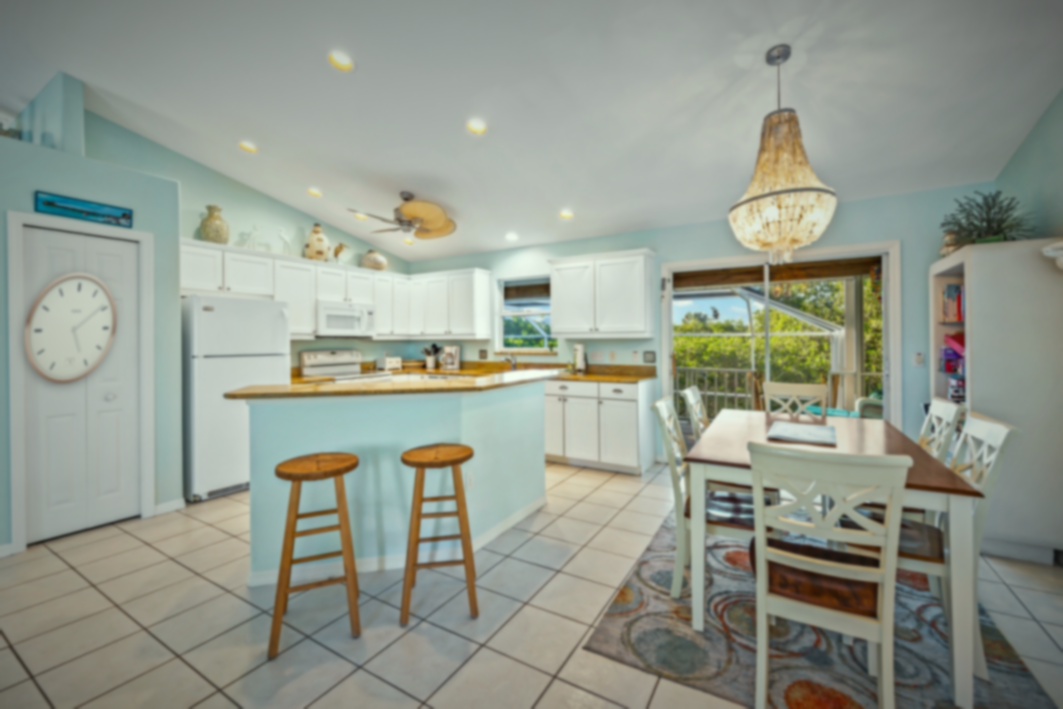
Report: 5:09
